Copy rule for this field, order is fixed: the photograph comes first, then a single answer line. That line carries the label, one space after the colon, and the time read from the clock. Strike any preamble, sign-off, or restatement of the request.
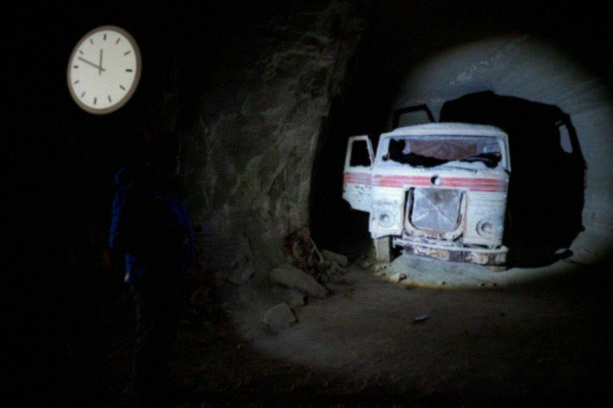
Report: 11:48
